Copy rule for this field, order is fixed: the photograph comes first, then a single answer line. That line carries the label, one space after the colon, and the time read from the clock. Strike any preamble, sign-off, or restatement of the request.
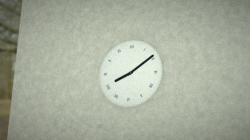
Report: 8:09
